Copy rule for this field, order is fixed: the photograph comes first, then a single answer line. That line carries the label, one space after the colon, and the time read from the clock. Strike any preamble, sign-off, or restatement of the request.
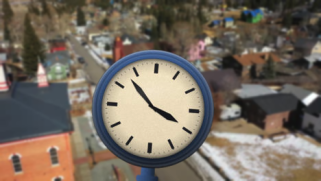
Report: 3:53
